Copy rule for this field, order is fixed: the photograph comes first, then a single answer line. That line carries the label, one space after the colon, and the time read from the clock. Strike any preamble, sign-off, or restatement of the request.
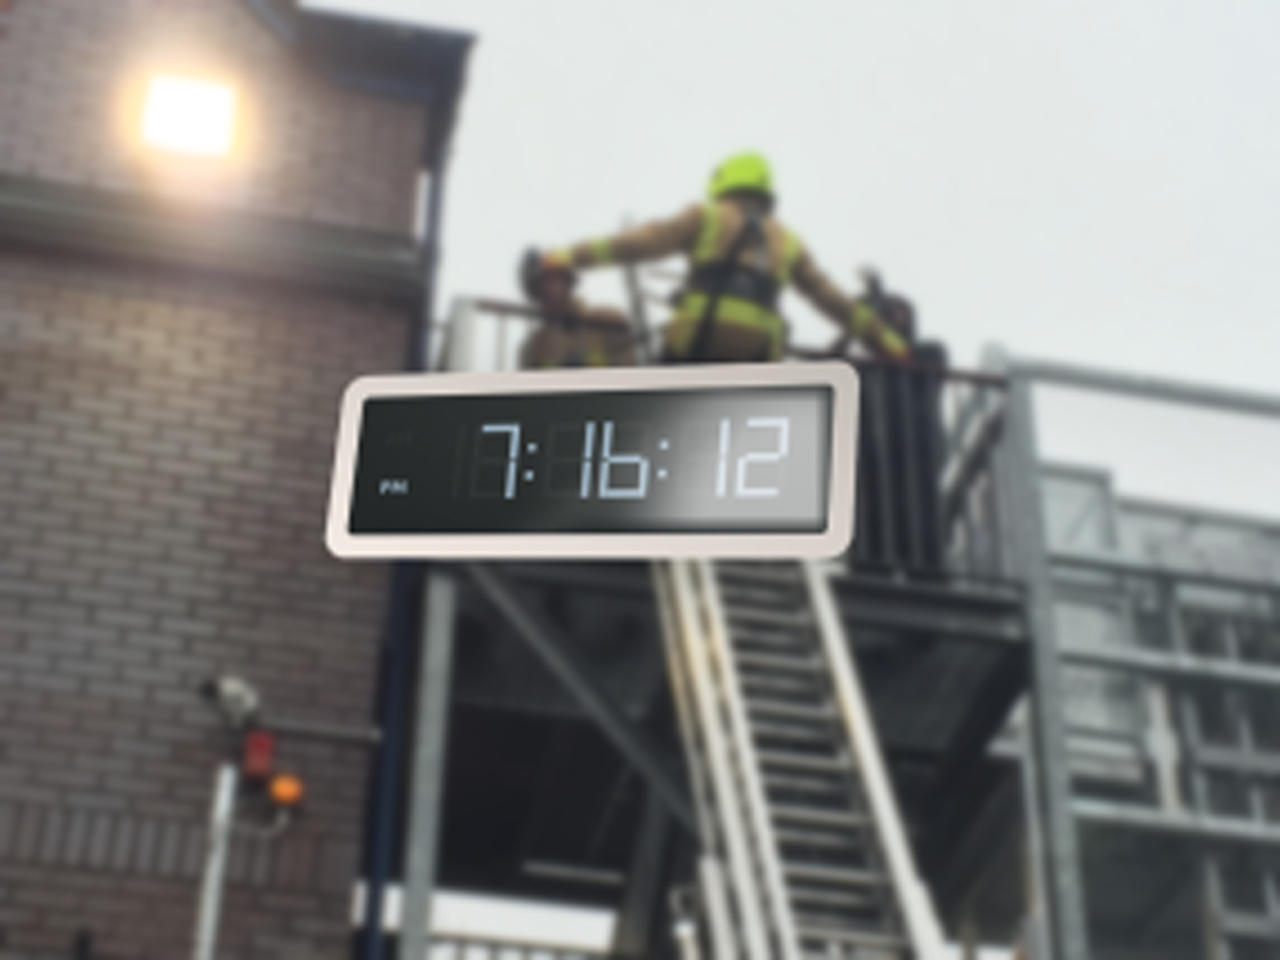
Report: 7:16:12
